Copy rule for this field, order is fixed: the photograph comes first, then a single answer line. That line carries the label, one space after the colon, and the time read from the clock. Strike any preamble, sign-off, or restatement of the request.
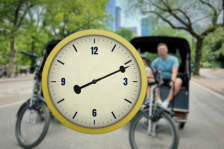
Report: 8:11
